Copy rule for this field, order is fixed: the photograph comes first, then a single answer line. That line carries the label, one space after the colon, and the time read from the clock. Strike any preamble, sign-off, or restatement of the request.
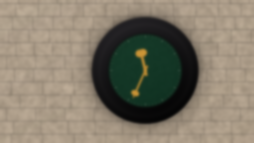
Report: 11:34
